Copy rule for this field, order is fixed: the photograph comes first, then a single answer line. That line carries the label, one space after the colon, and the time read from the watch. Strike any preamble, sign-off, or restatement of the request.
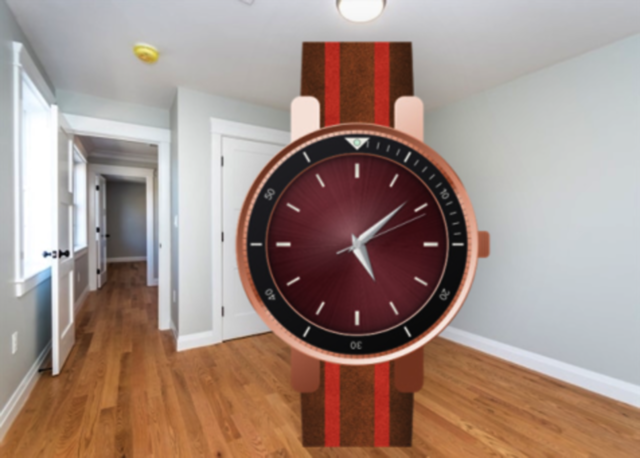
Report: 5:08:11
